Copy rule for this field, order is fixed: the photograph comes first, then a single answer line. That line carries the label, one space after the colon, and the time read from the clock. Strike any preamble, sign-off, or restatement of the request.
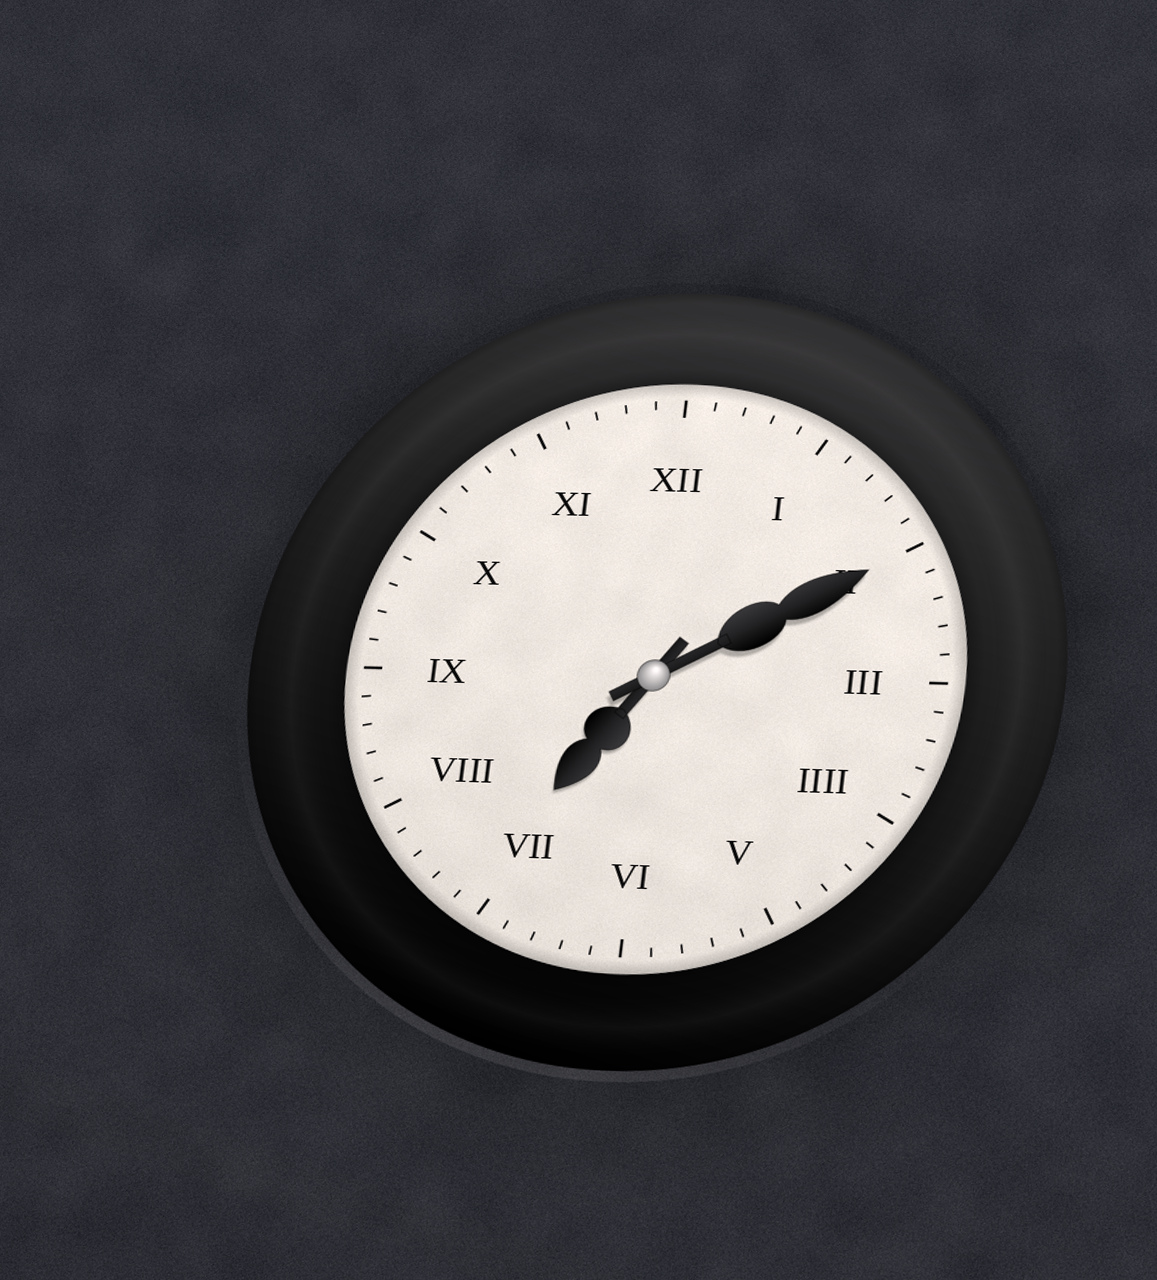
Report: 7:10
